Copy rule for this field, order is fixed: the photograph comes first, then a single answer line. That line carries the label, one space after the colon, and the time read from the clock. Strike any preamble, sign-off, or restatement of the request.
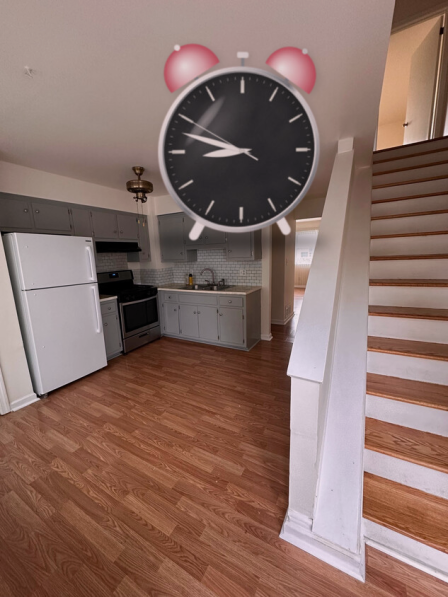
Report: 8:47:50
